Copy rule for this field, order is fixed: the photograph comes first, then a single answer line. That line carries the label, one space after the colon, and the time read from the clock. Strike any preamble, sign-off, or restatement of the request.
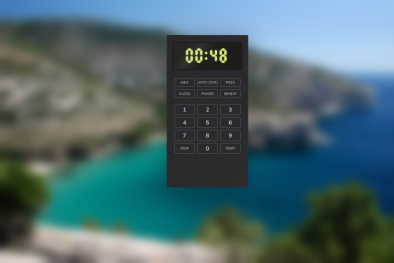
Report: 0:48
